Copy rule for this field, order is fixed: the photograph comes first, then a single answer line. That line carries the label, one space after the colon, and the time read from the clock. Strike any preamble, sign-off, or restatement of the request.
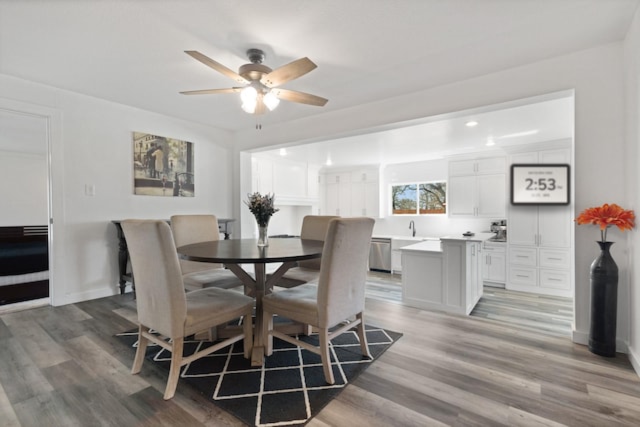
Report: 2:53
